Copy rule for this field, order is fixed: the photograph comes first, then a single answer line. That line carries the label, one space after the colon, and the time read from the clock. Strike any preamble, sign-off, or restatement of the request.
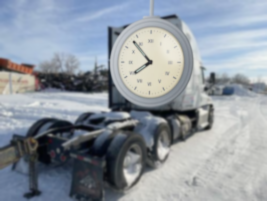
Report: 7:53
